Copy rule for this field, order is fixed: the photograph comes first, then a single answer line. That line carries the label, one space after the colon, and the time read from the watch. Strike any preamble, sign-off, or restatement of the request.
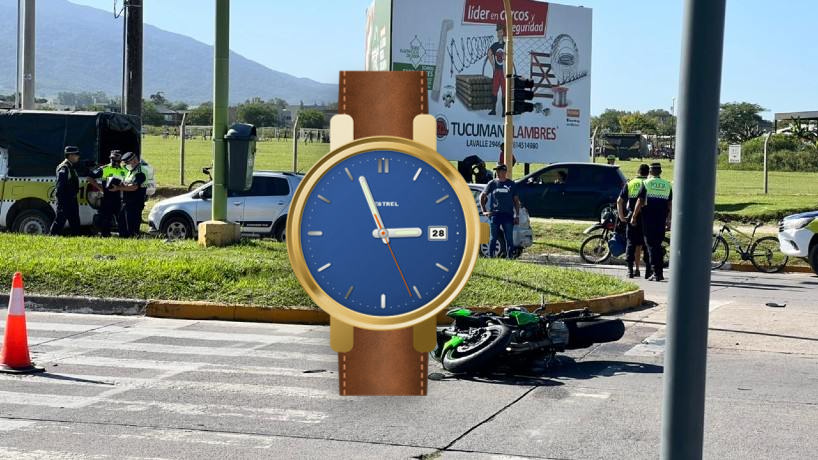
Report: 2:56:26
